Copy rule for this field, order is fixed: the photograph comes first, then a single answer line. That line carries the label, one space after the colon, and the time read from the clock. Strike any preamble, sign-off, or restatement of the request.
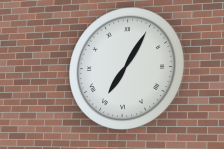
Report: 7:05
